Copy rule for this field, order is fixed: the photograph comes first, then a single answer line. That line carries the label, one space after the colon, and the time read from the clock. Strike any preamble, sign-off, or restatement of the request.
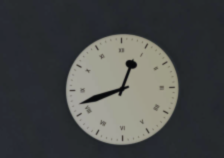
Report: 12:42
